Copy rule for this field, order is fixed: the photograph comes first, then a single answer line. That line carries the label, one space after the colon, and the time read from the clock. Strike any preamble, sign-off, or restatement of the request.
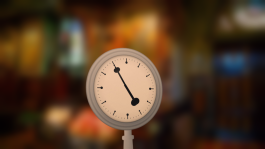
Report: 4:55
